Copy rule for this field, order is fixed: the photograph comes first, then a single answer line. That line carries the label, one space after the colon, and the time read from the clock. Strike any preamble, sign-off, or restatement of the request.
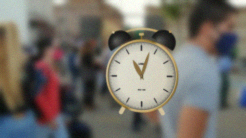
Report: 11:03
